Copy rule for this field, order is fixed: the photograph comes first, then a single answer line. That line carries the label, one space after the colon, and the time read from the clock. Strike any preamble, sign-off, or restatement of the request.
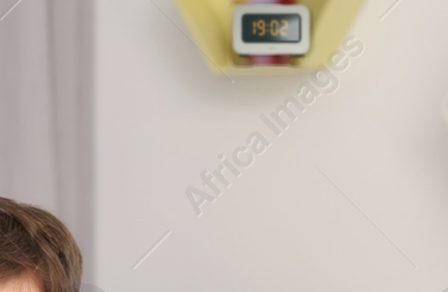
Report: 19:02
